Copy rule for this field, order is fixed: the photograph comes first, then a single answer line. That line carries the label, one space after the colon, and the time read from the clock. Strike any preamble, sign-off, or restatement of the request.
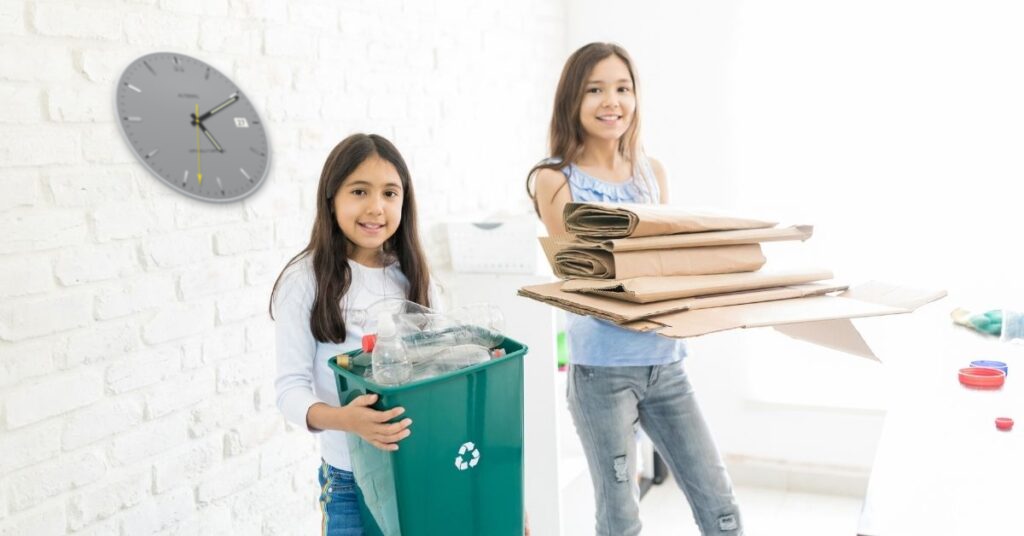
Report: 5:10:33
